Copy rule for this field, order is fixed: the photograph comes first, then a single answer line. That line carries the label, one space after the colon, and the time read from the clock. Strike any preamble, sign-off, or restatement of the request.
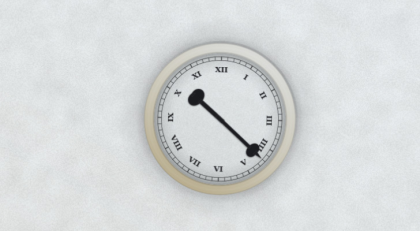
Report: 10:22
